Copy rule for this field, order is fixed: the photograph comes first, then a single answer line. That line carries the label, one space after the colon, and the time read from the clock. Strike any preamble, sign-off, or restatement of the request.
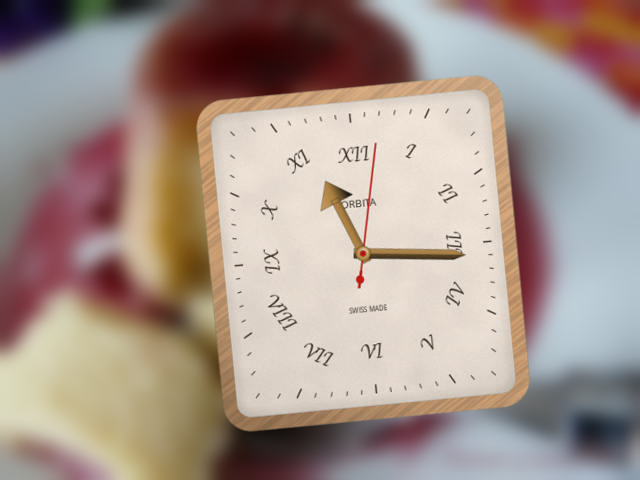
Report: 11:16:02
